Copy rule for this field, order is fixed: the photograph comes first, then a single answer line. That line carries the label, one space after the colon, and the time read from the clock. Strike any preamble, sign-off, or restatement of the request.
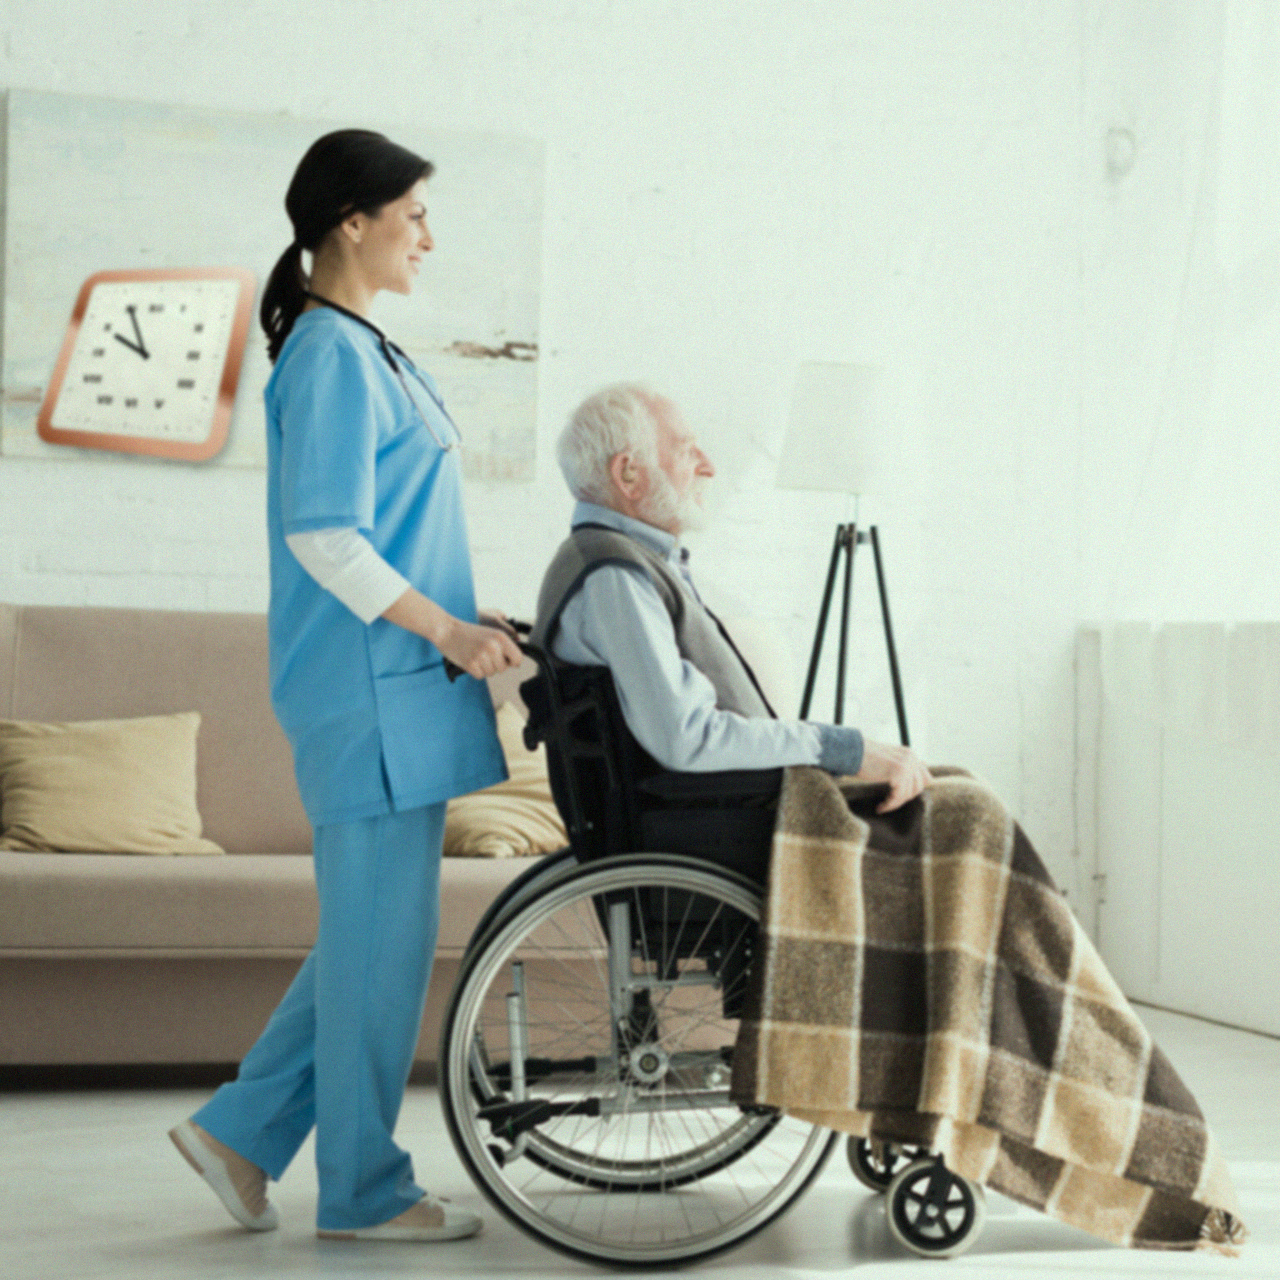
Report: 9:55
